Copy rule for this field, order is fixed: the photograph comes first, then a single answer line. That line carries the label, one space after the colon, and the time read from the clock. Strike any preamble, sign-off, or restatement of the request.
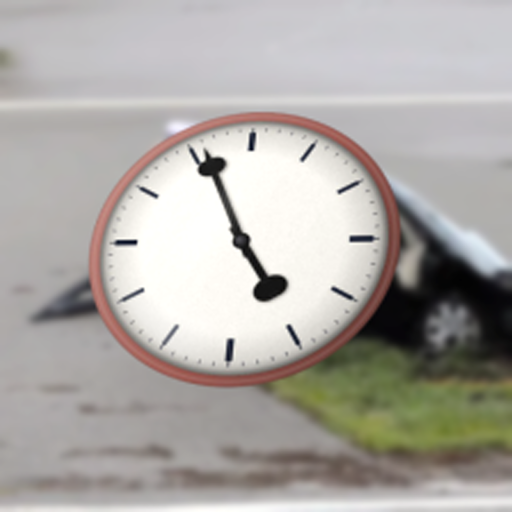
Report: 4:56
